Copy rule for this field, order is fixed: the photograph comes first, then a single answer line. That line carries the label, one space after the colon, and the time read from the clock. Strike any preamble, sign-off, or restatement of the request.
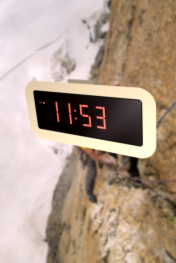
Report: 11:53
